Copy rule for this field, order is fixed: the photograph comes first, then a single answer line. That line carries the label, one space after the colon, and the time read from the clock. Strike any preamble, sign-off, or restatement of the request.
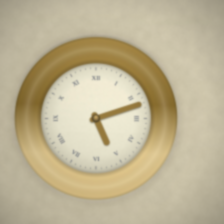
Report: 5:12
